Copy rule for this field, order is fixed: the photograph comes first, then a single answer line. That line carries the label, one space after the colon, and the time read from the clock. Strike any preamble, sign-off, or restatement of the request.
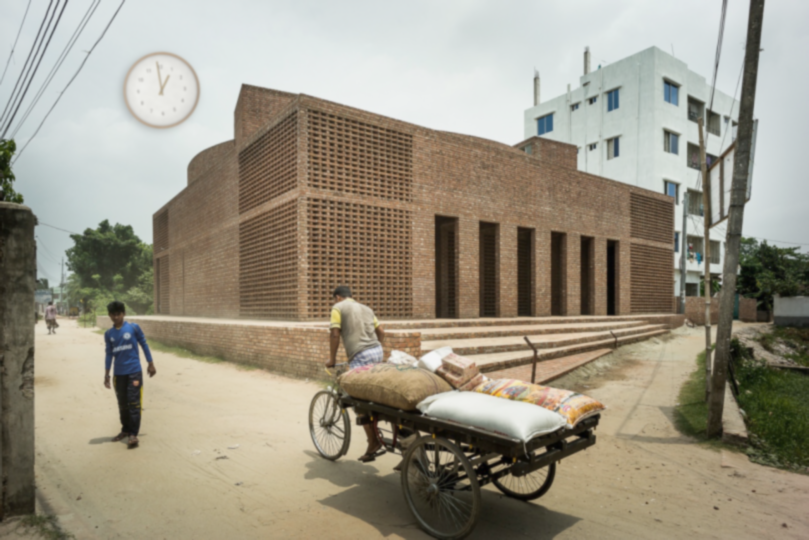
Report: 12:59
